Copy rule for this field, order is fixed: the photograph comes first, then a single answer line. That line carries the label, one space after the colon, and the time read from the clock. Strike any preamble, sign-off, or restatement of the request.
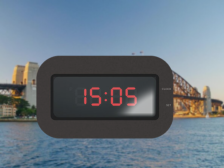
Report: 15:05
